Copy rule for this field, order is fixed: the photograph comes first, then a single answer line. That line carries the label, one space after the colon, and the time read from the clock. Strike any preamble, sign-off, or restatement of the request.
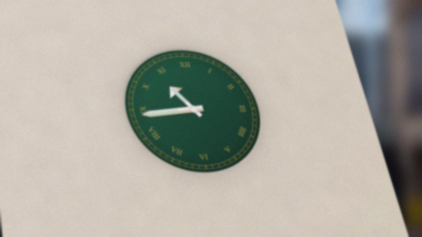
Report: 10:44
